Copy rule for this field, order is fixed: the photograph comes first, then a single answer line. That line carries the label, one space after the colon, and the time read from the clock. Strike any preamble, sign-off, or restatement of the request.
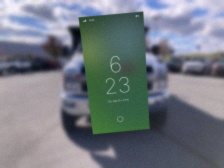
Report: 6:23
